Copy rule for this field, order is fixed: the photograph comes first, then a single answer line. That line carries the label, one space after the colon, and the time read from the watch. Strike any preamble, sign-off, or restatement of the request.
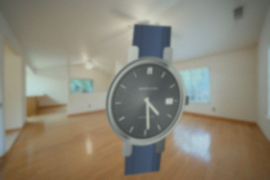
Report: 4:29
